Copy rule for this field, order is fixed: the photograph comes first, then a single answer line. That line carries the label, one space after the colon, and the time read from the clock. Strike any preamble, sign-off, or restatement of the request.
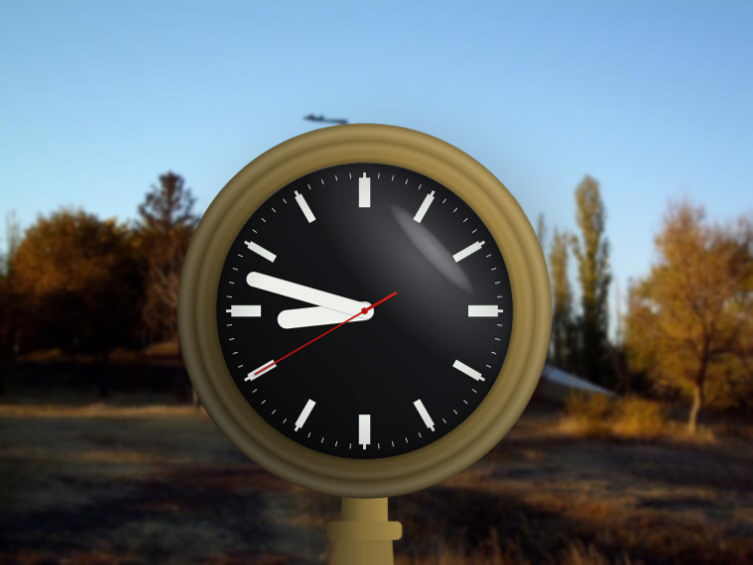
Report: 8:47:40
